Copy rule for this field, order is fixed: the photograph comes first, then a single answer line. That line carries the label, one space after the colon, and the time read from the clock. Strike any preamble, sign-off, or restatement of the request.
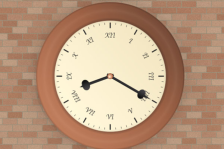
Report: 8:20
